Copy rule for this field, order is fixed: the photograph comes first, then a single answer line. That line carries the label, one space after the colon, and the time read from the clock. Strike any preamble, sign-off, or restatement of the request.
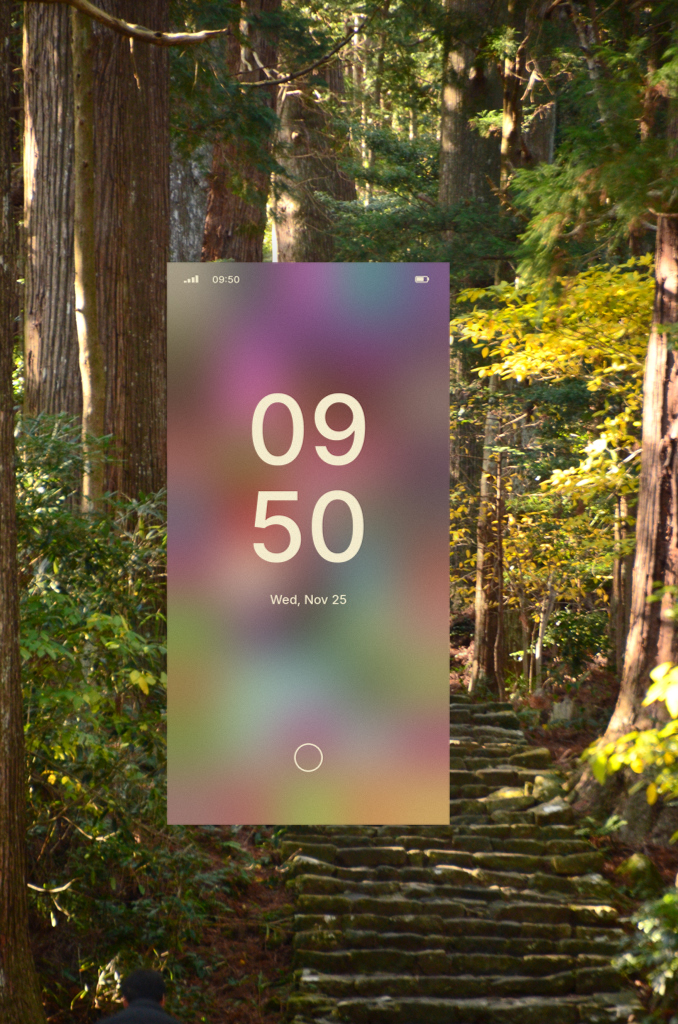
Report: 9:50
